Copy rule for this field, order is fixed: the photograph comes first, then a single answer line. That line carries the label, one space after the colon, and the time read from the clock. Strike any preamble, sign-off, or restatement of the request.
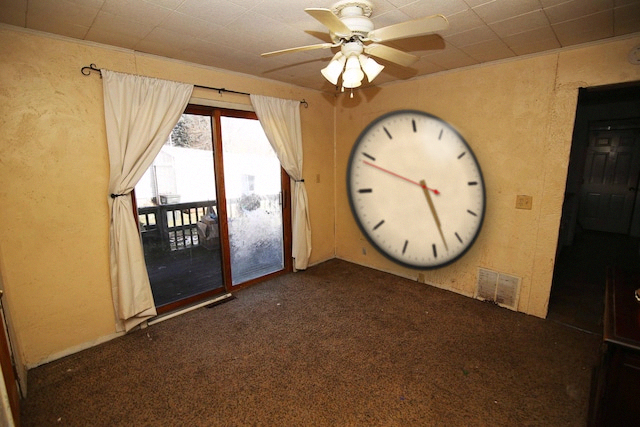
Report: 5:27:49
